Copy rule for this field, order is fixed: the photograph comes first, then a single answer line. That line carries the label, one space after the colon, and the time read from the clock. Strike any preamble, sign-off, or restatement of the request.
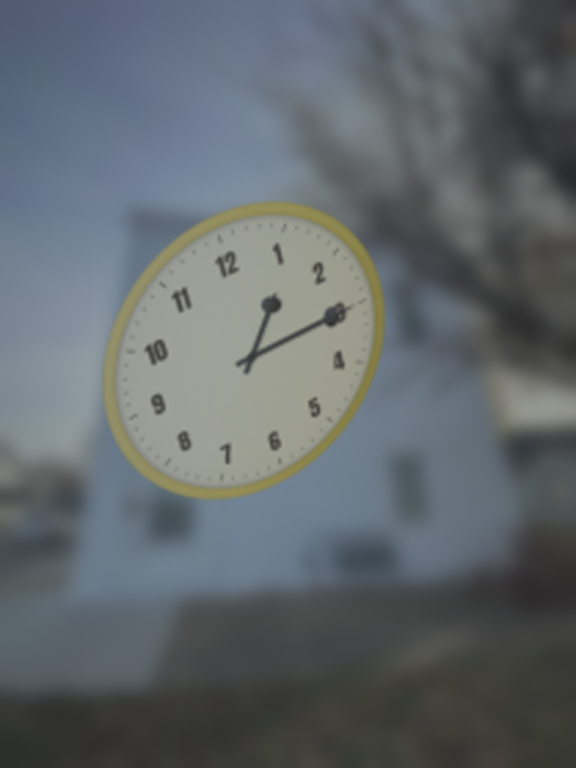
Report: 1:15
